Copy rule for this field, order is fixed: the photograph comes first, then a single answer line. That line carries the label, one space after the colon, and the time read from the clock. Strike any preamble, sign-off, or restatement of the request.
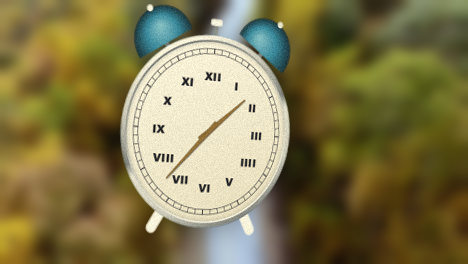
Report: 1:37
